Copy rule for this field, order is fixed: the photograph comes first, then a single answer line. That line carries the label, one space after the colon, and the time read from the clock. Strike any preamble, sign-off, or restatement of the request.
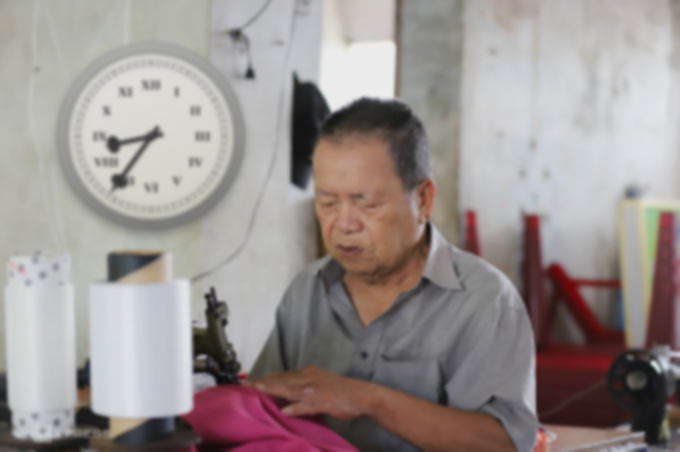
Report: 8:36
